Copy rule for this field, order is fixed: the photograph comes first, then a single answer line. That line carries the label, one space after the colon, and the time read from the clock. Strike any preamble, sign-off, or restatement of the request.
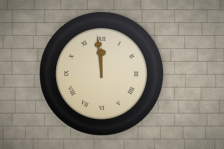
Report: 11:59
